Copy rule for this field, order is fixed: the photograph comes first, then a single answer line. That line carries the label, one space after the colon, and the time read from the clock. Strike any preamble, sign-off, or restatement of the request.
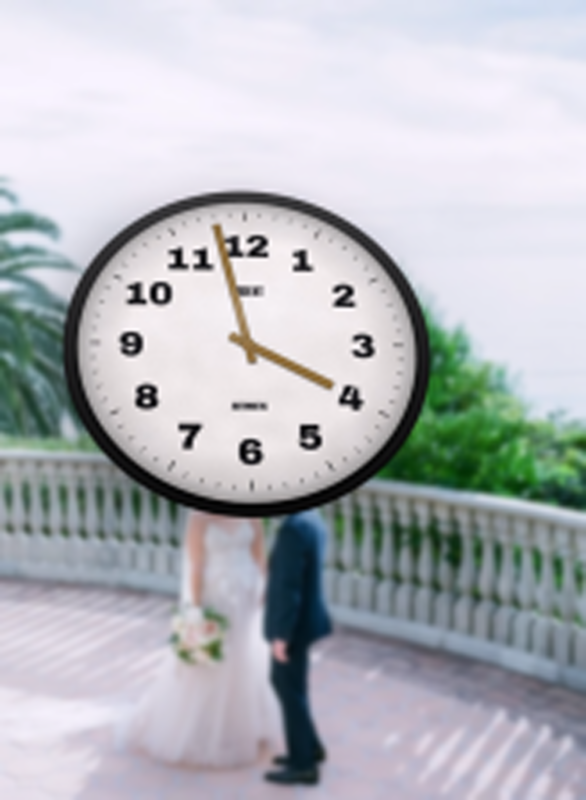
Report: 3:58
